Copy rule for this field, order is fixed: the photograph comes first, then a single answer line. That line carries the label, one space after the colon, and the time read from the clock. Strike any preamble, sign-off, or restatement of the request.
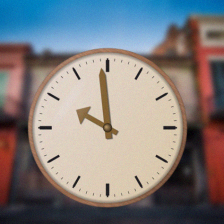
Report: 9:59
